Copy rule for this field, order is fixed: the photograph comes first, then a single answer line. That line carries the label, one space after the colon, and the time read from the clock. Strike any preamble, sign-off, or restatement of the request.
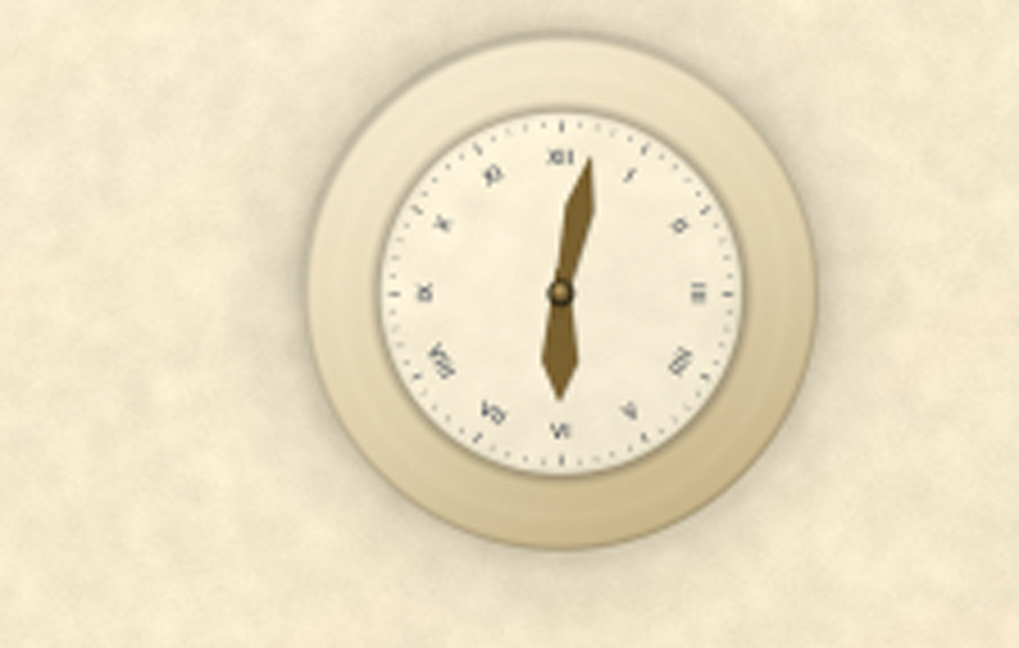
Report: 6:02
